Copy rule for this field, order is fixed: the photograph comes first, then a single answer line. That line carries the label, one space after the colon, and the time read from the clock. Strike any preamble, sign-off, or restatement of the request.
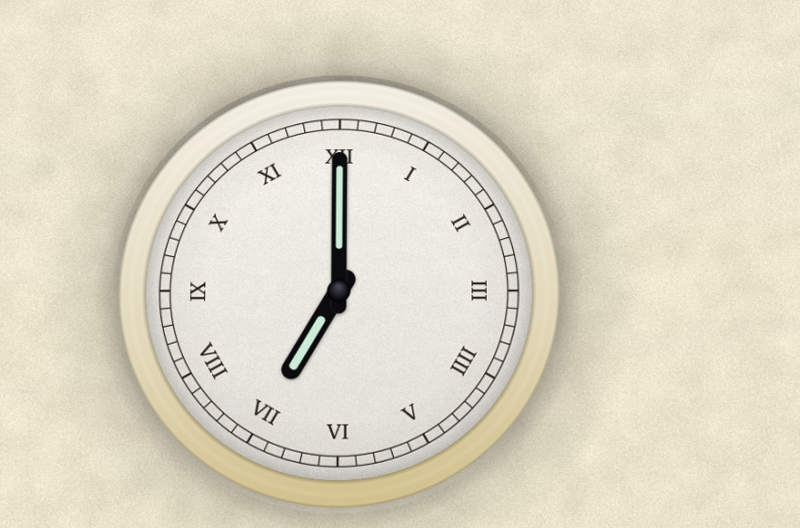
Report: 7:00
